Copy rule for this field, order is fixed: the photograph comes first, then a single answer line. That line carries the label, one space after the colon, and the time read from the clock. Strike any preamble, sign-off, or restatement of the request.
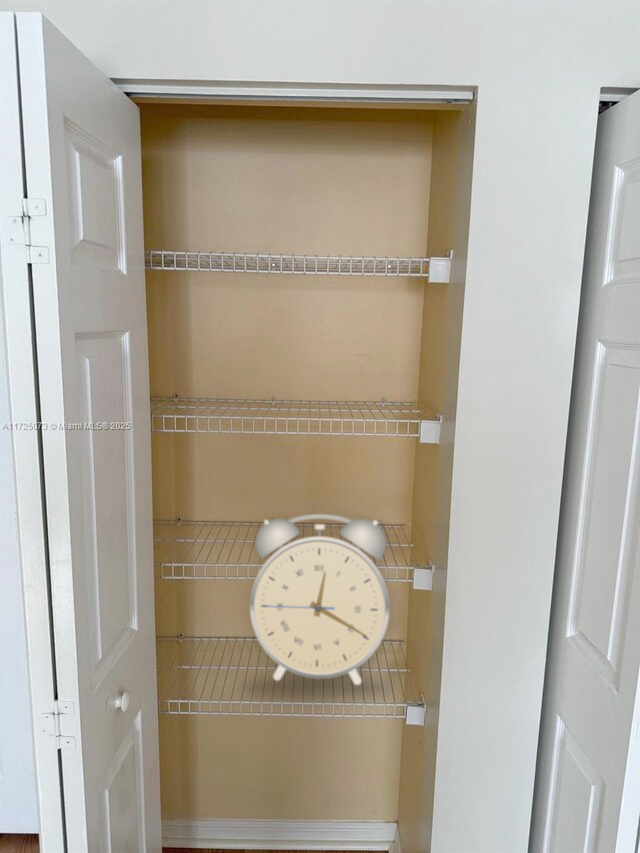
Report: 12:19:45
